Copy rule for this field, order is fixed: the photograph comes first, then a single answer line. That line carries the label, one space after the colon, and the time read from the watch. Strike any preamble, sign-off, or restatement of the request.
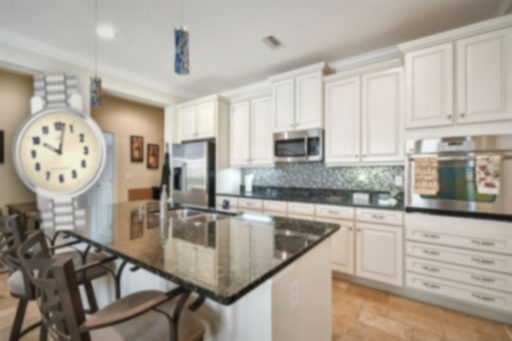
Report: 10:02
